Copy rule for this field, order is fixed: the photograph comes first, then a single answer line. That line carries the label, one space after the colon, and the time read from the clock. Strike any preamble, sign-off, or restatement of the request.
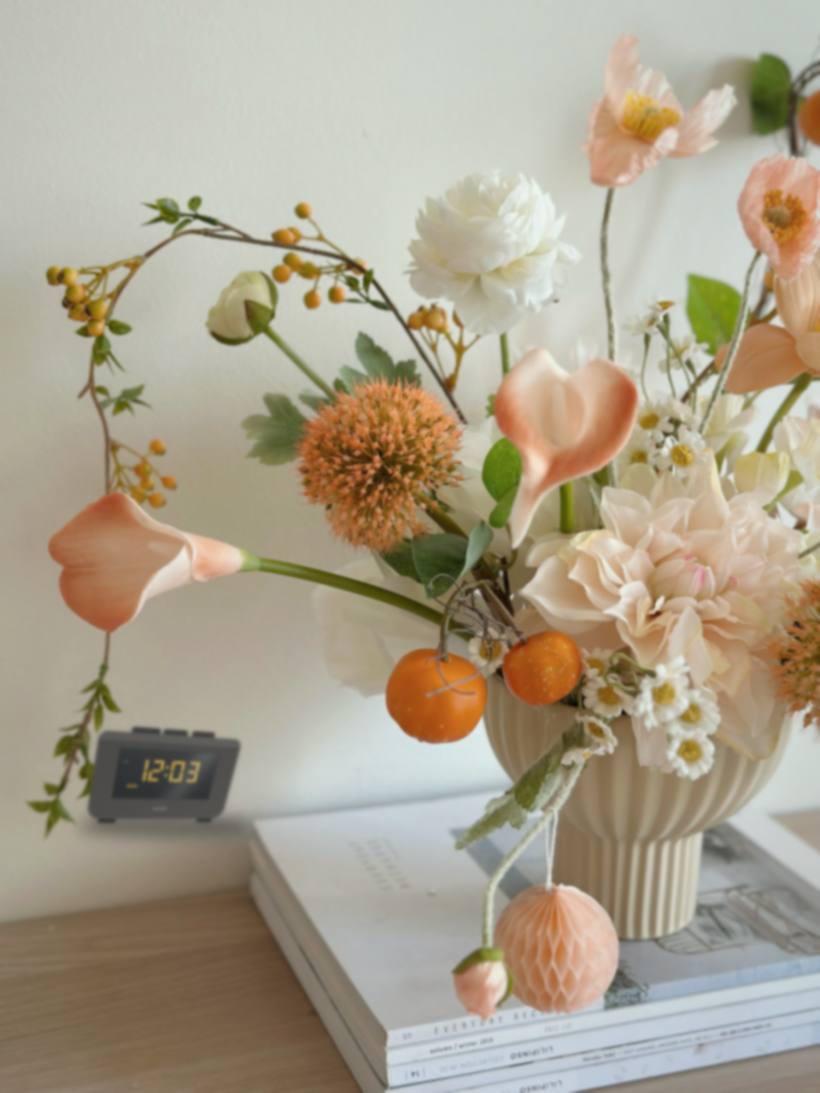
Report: 12:03
